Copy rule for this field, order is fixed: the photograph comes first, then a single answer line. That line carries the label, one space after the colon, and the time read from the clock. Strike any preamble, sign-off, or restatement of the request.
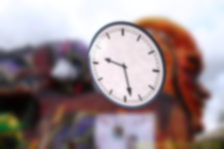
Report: 9:28
